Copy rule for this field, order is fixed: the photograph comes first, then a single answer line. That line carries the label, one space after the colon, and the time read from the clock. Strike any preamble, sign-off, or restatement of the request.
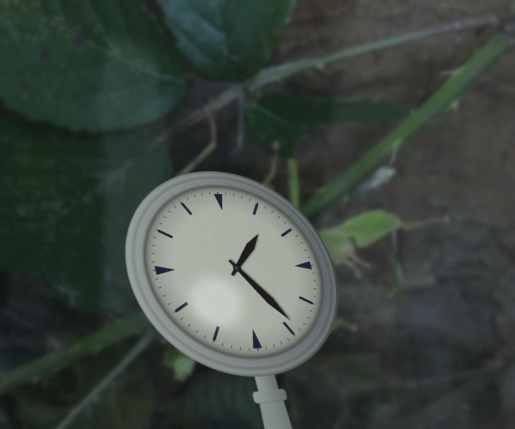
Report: 1:24
